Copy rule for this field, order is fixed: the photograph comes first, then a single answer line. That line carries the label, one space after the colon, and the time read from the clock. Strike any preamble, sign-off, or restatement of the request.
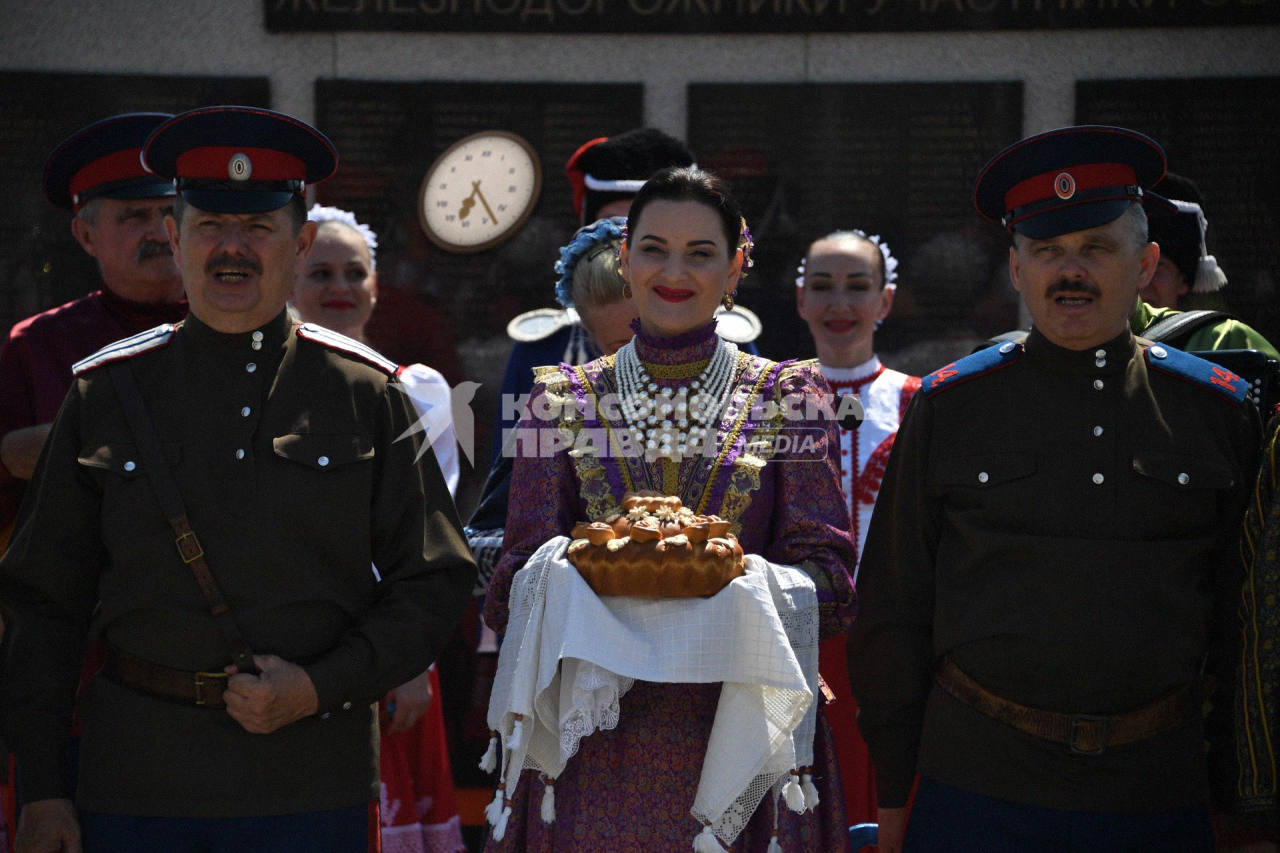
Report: 6:23
